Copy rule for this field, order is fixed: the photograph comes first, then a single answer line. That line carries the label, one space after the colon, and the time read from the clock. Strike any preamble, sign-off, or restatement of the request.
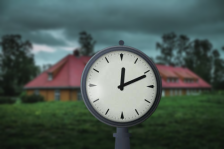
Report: 12:11
